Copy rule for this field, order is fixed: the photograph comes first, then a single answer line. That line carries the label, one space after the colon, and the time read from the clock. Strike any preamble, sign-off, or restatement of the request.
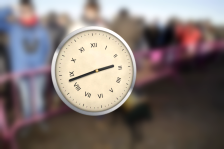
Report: 2:43
